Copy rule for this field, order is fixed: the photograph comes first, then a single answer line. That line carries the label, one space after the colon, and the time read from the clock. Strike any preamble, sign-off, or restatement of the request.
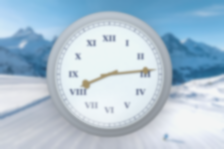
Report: 8:14
